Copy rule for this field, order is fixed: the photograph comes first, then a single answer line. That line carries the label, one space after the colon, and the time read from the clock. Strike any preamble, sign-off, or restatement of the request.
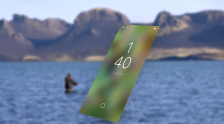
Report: 1:40
